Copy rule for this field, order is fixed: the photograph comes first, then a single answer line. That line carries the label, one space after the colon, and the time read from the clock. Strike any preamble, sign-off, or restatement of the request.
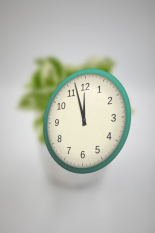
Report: 11:57
